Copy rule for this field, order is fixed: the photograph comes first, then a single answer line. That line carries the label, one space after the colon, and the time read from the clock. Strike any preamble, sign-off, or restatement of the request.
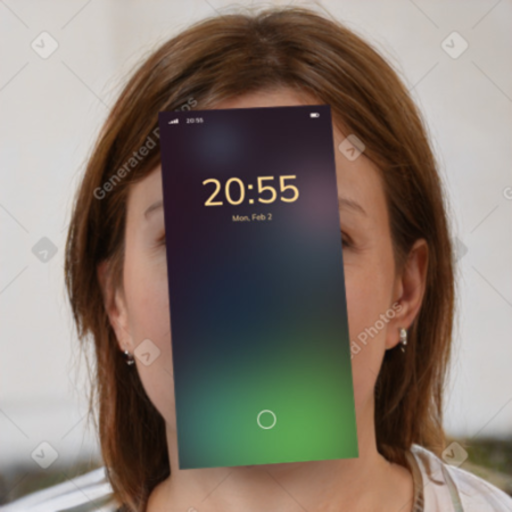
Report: 20:55
